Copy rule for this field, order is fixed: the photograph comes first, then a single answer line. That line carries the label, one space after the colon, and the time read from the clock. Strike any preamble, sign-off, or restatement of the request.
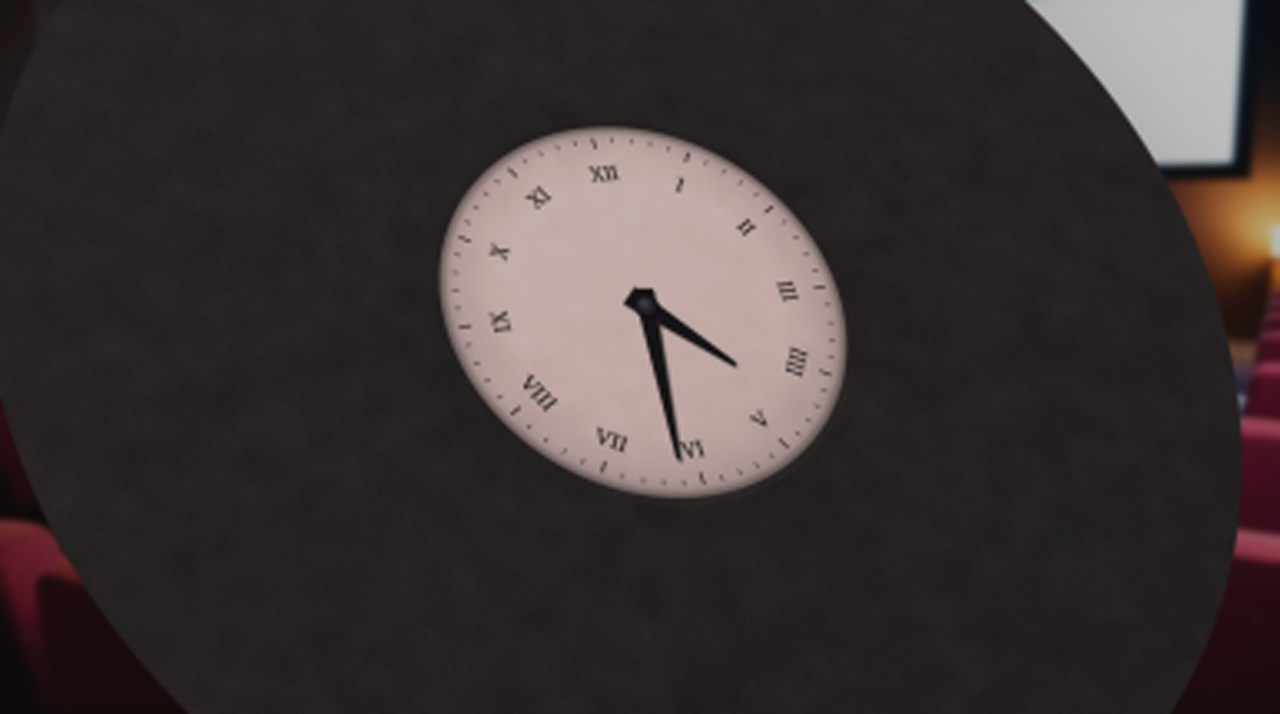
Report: 4:31
